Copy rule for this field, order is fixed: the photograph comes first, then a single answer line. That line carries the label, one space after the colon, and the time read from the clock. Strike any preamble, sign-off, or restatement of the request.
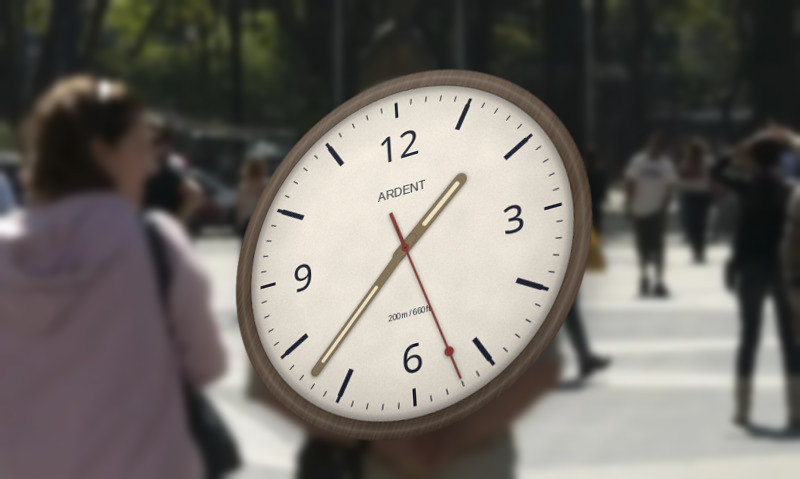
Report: 1:37:27
